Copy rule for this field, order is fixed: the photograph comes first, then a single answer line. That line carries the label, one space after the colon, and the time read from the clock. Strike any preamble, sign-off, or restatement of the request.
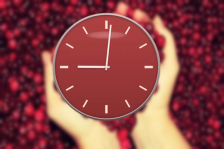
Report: 9:01
